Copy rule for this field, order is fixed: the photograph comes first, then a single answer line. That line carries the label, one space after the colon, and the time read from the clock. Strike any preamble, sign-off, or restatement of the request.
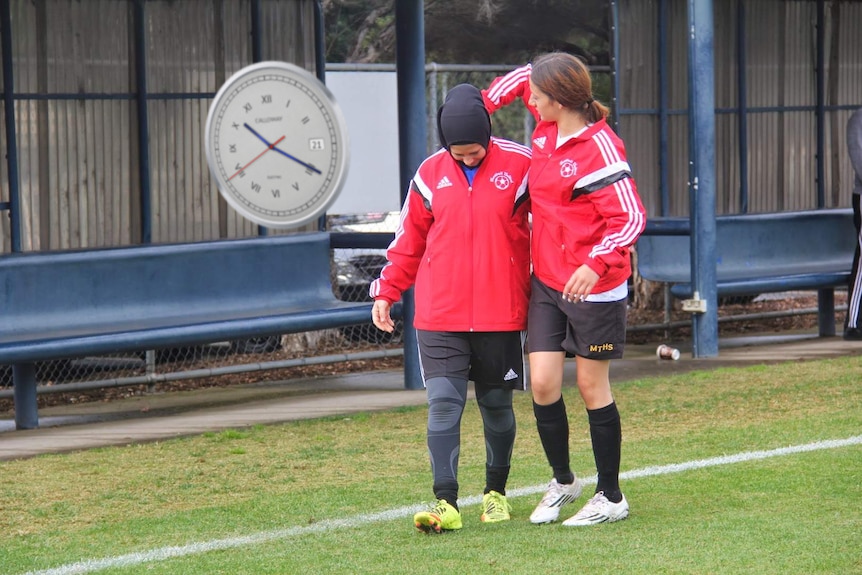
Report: 10:19:40
